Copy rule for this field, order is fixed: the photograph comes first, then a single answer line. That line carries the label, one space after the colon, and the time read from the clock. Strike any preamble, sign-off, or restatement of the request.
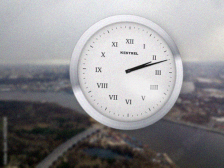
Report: 2:12
